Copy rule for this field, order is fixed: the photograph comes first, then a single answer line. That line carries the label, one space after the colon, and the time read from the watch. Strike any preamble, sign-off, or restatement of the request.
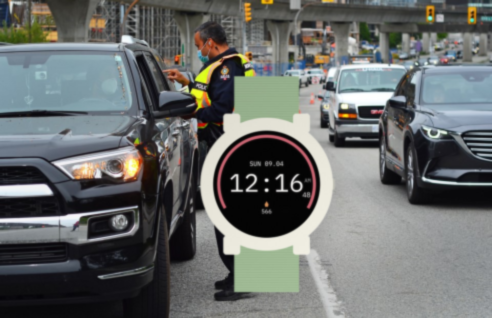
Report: 12:16
